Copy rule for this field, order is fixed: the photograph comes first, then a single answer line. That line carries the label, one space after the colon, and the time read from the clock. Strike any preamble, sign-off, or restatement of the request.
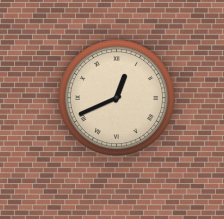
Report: 12:41
